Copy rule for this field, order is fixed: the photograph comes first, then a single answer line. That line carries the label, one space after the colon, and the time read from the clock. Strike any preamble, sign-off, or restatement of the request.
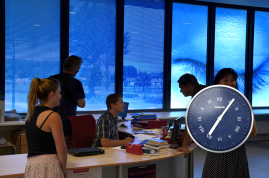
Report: 7:06
